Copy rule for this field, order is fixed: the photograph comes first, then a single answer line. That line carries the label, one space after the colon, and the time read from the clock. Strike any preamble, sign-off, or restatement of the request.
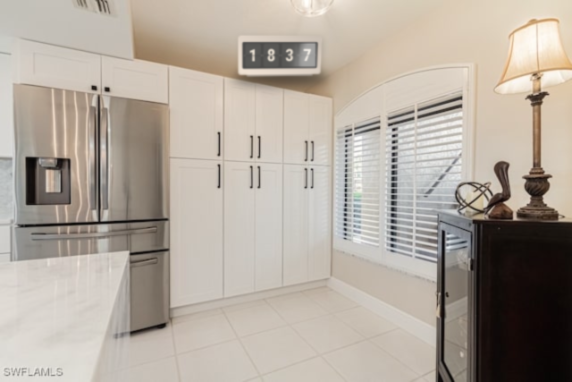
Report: 18:37
